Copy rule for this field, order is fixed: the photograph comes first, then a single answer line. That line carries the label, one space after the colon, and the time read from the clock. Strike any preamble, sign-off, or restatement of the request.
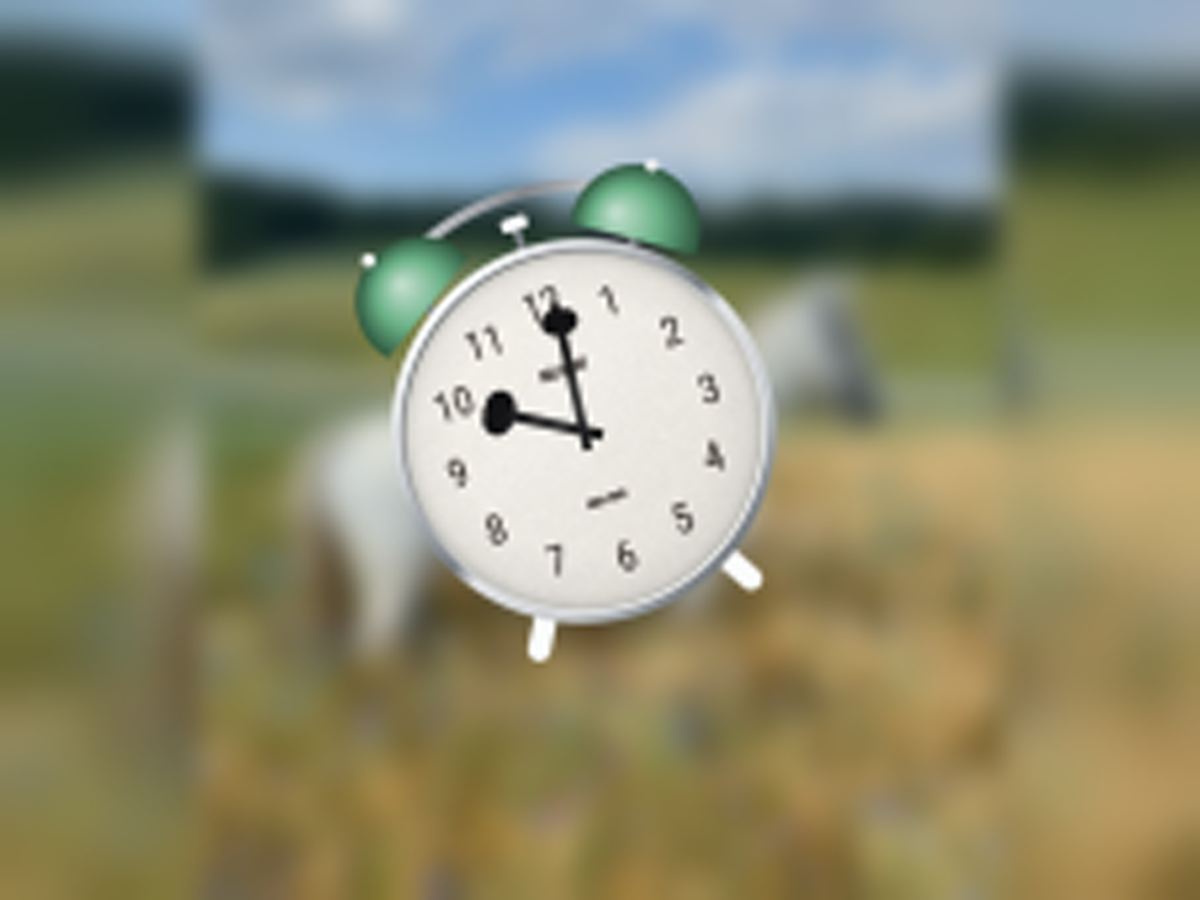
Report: 10:01
